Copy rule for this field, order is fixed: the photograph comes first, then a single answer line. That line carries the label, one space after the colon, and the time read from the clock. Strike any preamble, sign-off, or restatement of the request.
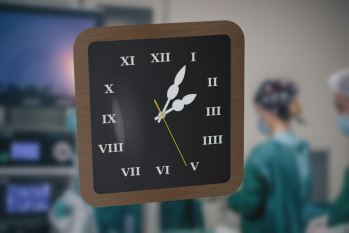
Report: 2:04:26
